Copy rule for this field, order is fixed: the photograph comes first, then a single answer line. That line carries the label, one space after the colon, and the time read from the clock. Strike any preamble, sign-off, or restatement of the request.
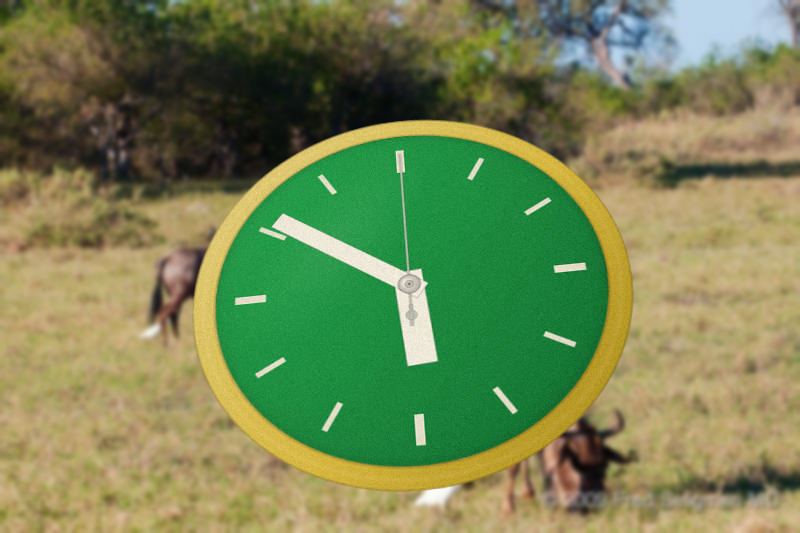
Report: 5:51:00
